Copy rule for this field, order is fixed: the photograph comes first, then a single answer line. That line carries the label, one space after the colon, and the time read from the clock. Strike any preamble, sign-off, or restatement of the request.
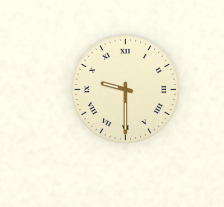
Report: 9:30
